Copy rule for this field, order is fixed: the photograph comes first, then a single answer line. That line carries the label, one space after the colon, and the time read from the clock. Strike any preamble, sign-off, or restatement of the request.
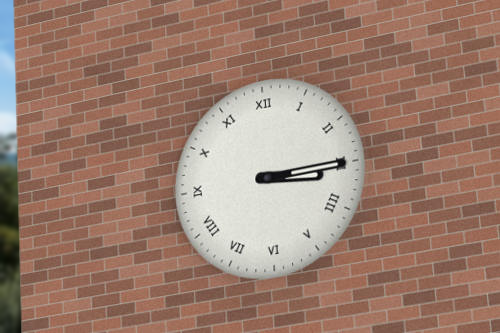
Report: 3:15
